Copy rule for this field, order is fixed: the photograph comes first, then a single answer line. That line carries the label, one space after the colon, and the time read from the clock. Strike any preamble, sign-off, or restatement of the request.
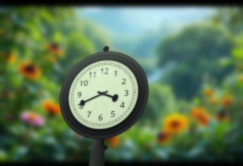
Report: 3:41
